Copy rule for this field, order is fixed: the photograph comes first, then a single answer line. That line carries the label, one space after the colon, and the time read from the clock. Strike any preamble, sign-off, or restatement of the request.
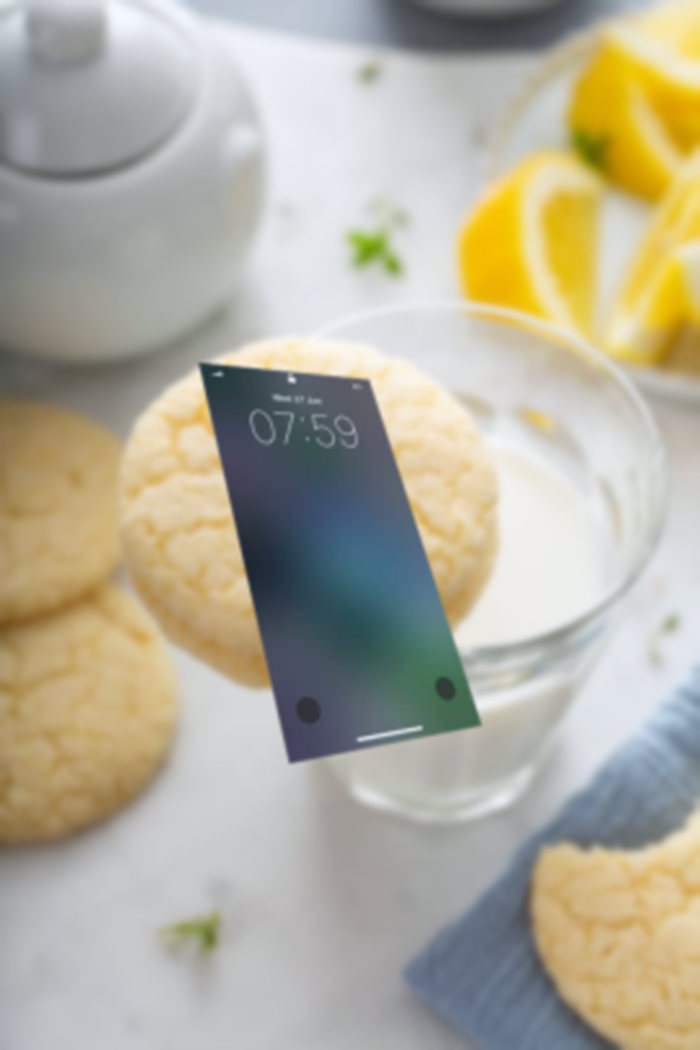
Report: 7:59
